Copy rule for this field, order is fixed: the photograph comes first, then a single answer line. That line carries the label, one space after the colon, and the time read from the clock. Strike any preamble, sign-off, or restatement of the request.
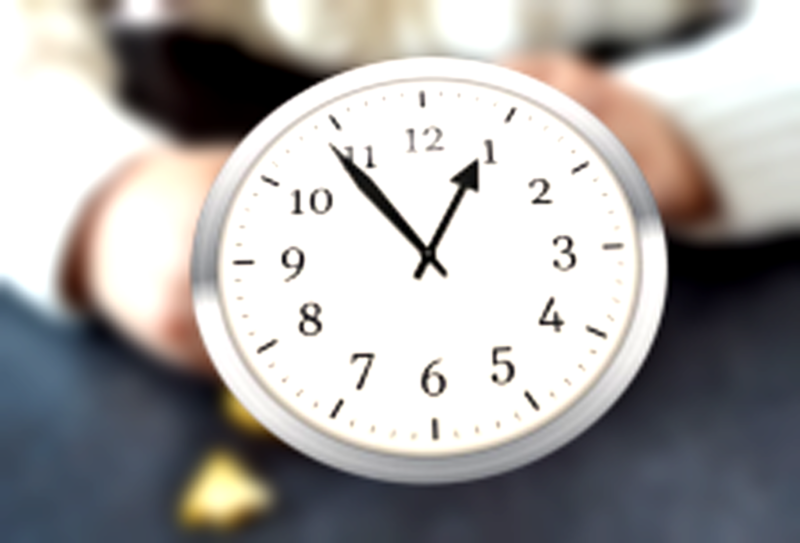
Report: 12:54
